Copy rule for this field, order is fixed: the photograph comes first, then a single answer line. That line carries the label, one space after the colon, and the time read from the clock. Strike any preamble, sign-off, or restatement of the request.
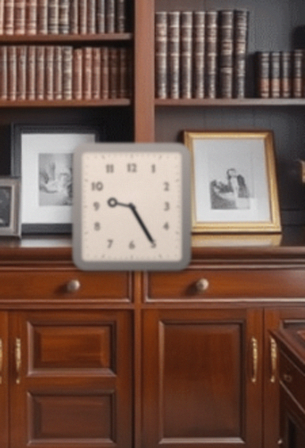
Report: 9:25
